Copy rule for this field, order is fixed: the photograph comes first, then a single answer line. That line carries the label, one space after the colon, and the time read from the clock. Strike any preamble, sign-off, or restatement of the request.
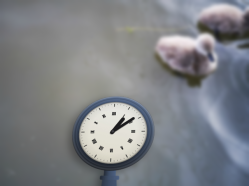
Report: 1:09
